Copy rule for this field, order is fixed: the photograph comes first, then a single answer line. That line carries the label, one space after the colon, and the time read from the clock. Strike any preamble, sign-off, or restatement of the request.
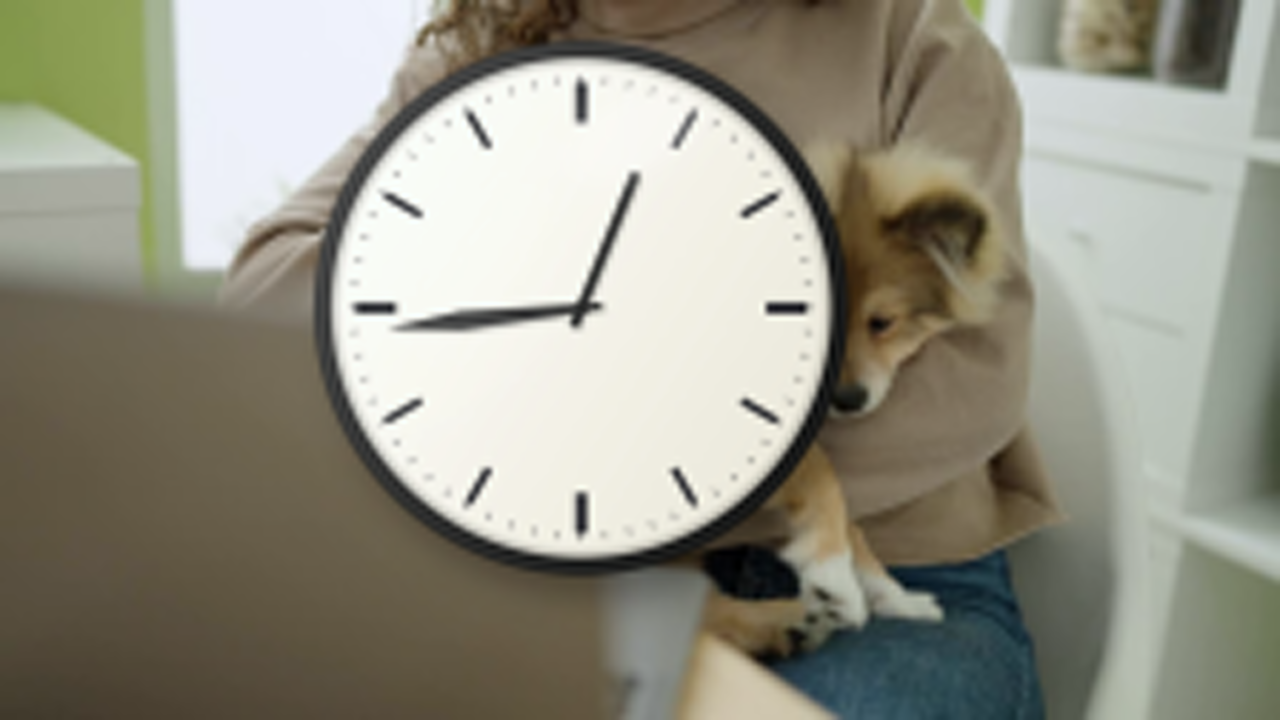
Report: 12:44
